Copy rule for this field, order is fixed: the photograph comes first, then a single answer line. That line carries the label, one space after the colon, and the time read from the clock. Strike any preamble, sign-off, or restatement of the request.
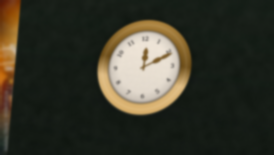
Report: 12:11
